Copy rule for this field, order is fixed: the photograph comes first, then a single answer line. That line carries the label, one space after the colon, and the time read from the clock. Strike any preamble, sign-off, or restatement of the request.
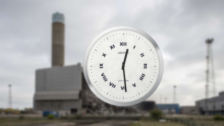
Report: 12:29
